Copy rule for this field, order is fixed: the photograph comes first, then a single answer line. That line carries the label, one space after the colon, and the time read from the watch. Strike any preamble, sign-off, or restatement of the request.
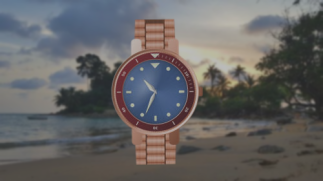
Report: 10:34
